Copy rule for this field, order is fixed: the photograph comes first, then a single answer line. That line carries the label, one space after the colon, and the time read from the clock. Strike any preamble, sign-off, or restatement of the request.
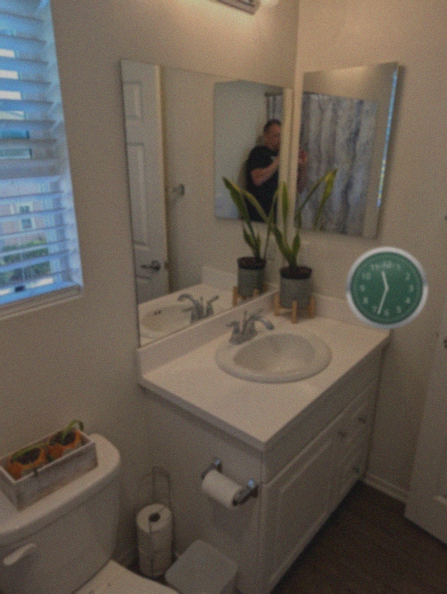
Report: 11:33
